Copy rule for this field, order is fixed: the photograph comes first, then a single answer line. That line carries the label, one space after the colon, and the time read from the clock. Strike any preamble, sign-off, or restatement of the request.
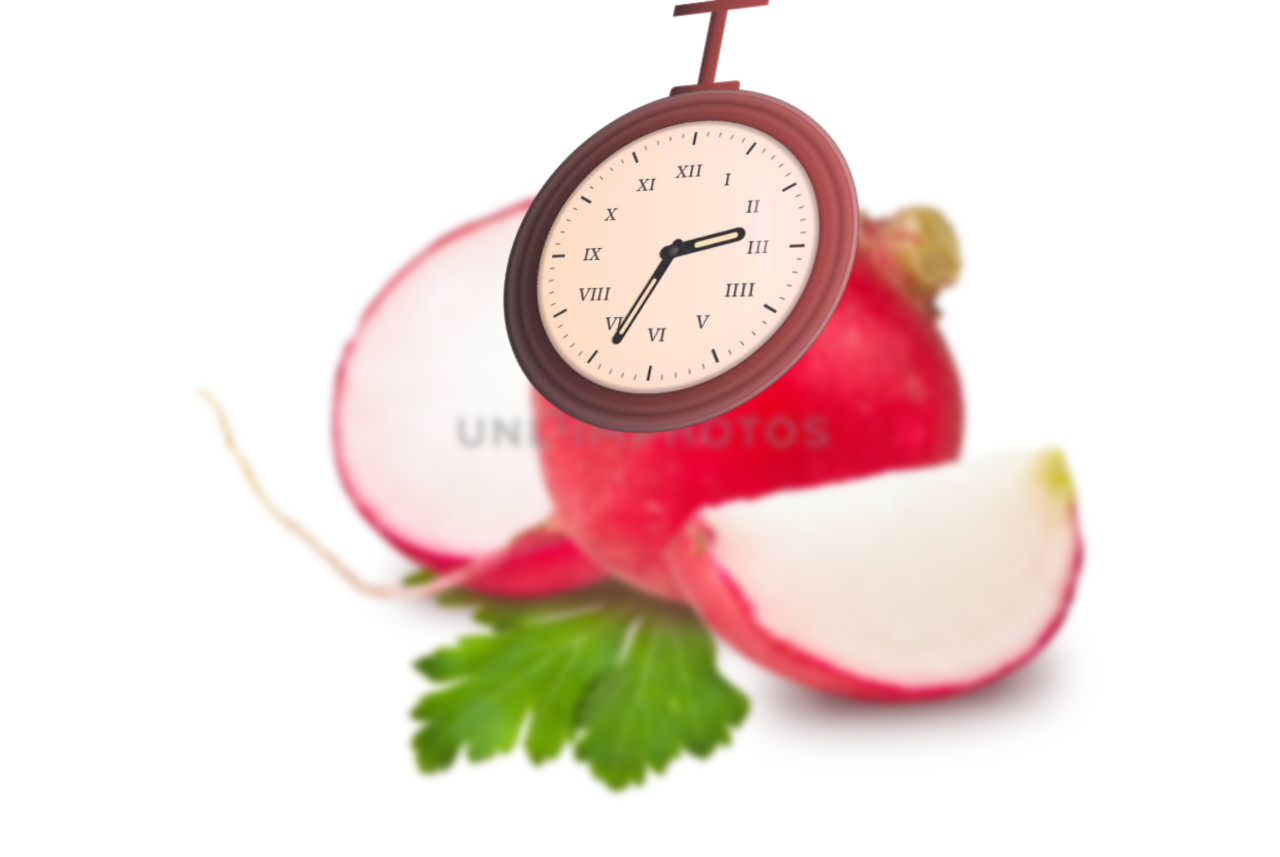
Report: 2:34
